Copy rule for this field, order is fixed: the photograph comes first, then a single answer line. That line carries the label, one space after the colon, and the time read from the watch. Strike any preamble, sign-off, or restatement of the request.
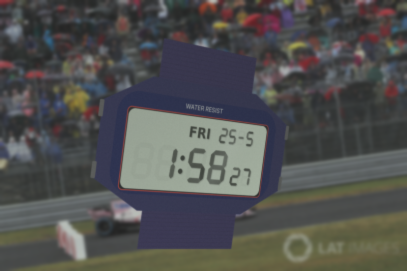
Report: 1:58:27
